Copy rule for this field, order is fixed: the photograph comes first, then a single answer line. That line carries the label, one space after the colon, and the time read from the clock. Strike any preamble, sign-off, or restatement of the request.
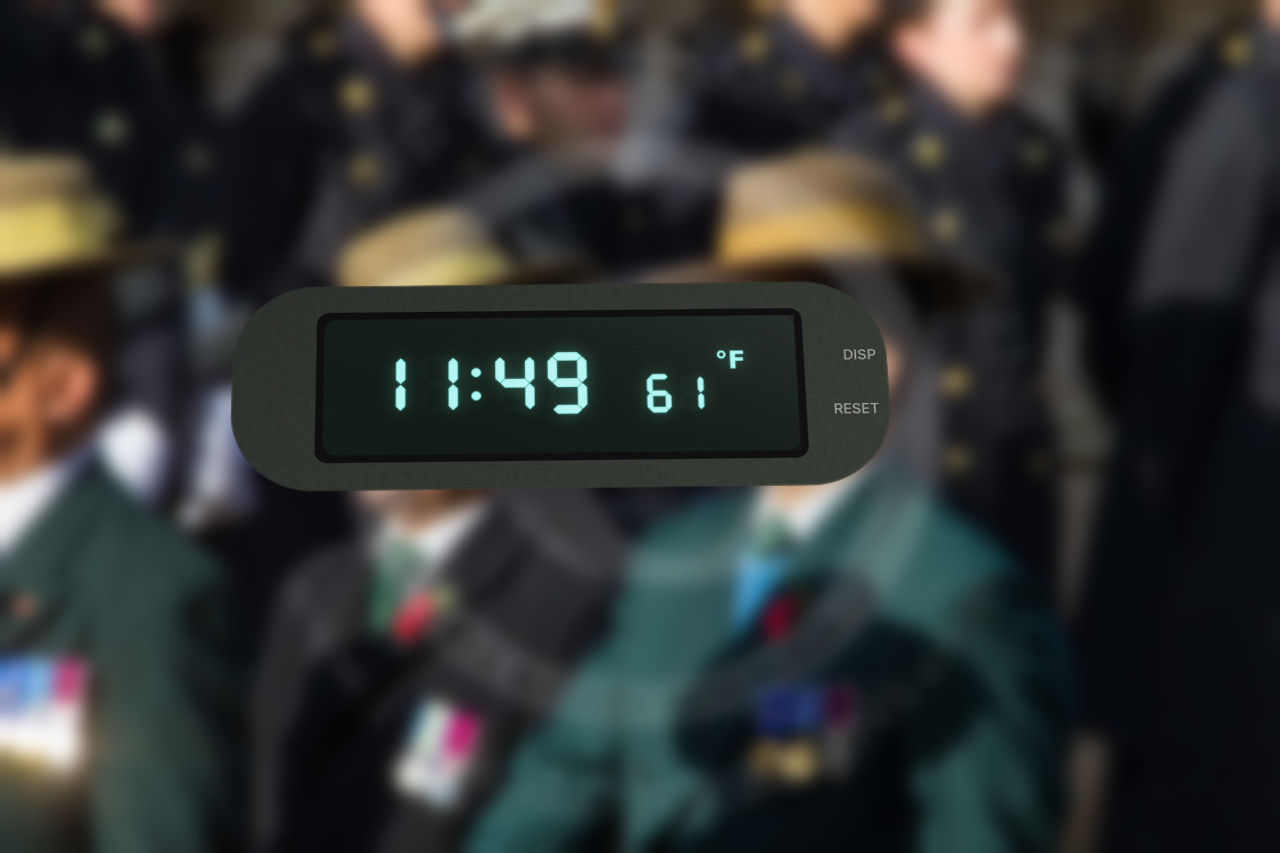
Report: 11:49
